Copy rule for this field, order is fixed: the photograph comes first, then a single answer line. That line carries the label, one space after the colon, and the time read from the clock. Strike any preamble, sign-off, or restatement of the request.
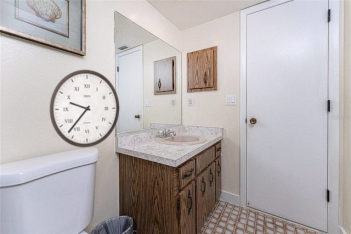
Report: 9:37
